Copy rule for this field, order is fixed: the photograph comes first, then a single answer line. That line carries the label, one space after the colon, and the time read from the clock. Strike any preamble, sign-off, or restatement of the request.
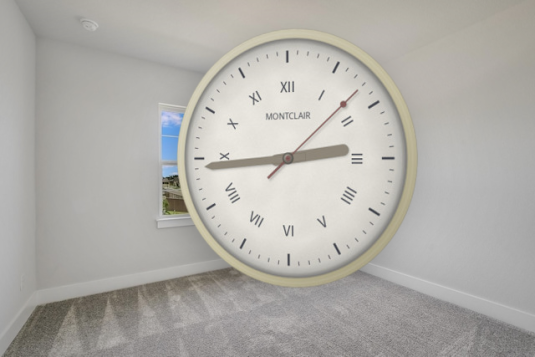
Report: 2:44:08
